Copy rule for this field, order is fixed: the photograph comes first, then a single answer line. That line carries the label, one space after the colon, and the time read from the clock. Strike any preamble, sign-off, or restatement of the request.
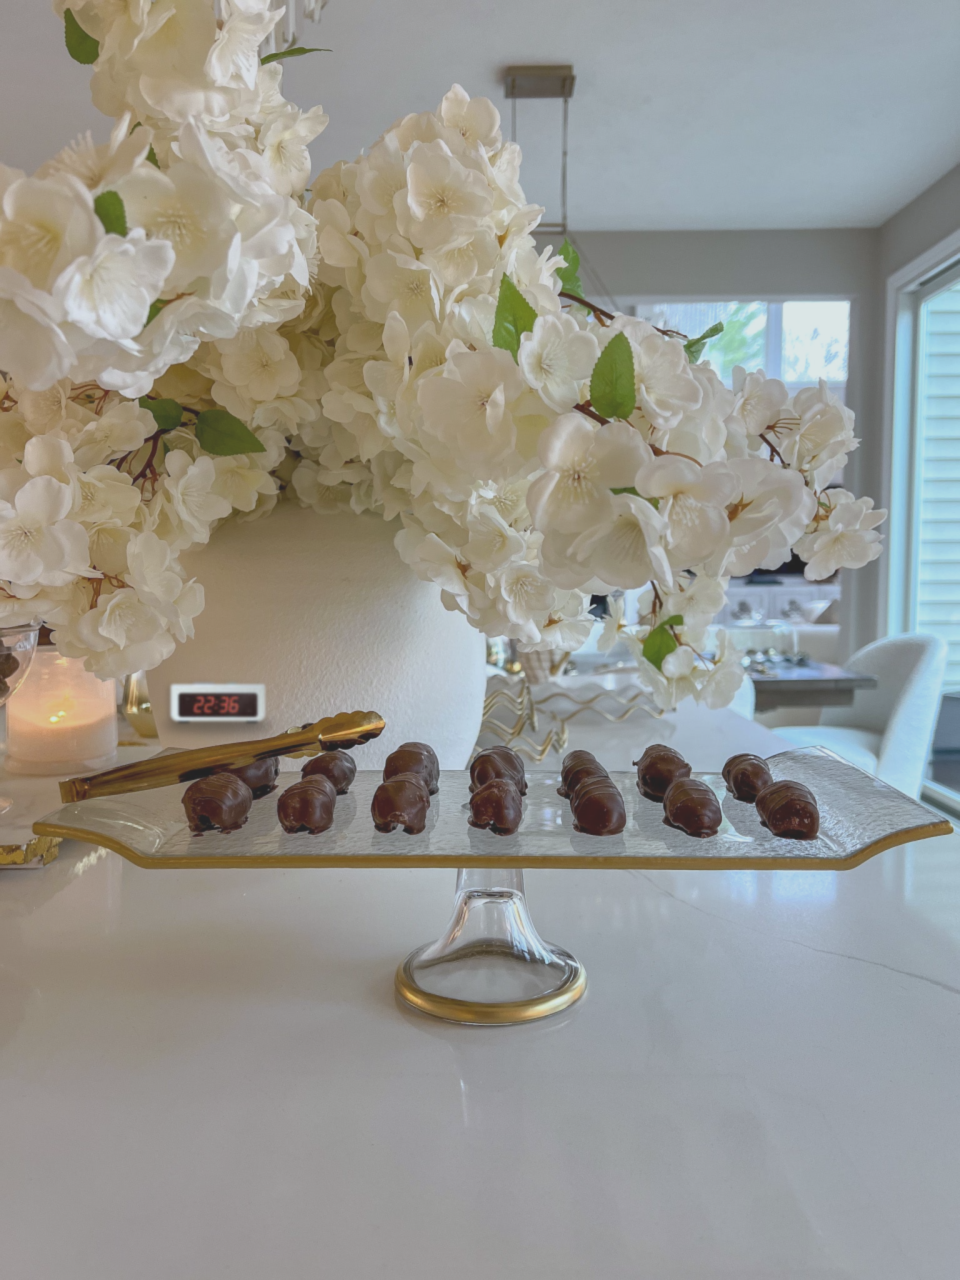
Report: 22:36
